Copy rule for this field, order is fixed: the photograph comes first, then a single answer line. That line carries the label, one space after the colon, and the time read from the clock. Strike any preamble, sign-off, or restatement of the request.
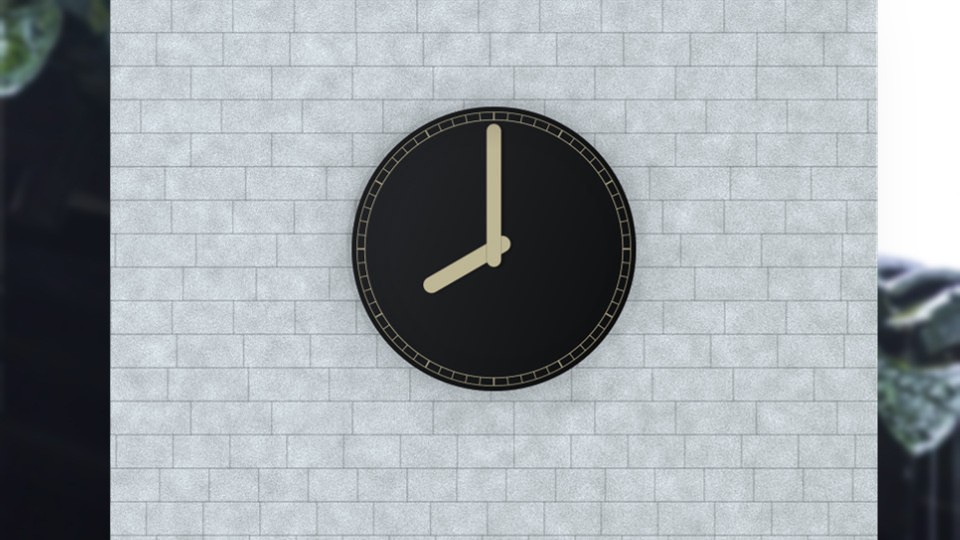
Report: 8:00
